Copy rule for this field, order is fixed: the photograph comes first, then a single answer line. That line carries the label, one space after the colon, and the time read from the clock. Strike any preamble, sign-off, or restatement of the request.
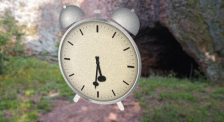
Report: 5:31
